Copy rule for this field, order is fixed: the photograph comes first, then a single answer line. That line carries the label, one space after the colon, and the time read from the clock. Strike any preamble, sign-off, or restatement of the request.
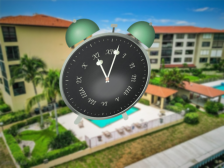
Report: 11:02
